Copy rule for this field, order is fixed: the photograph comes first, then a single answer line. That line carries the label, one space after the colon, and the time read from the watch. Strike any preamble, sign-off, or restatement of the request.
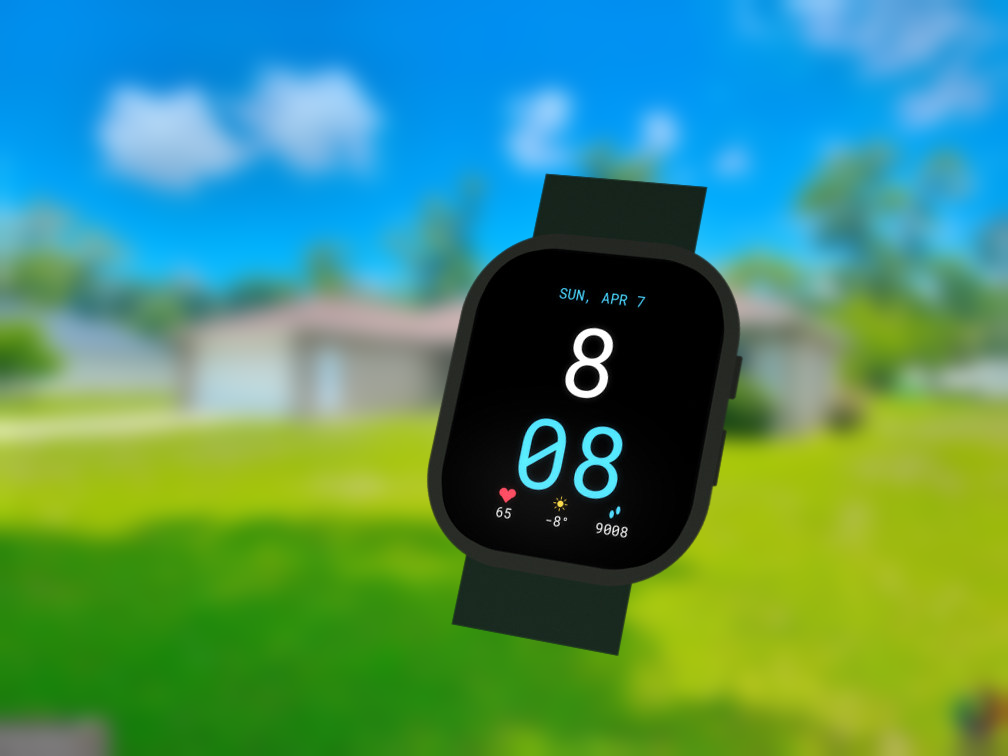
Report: 8:08
